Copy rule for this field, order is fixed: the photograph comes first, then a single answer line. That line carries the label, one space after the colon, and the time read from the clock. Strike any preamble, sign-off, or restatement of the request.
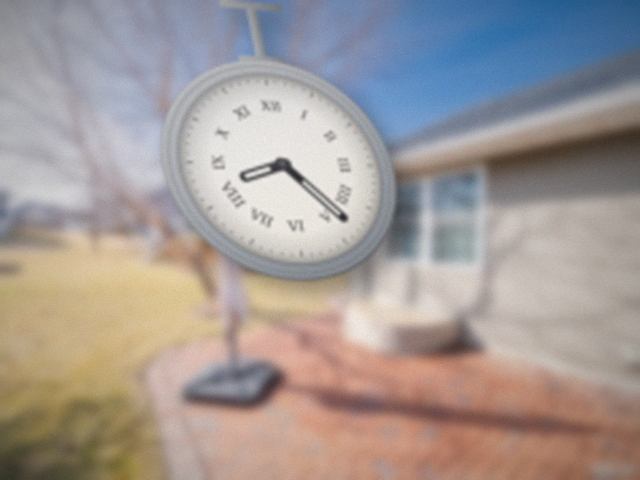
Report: 8:23
